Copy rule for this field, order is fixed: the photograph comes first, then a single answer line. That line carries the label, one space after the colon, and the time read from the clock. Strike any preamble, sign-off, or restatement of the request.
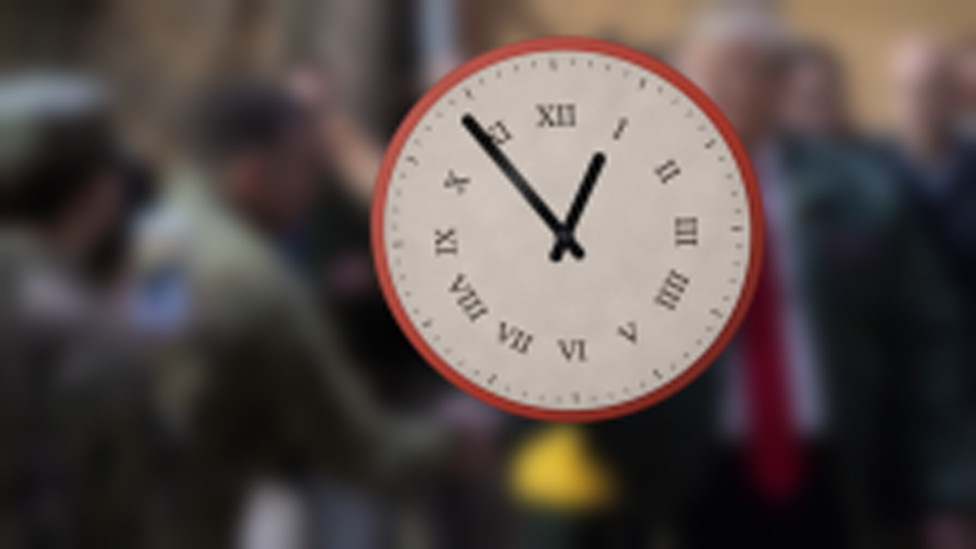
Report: 12:54
